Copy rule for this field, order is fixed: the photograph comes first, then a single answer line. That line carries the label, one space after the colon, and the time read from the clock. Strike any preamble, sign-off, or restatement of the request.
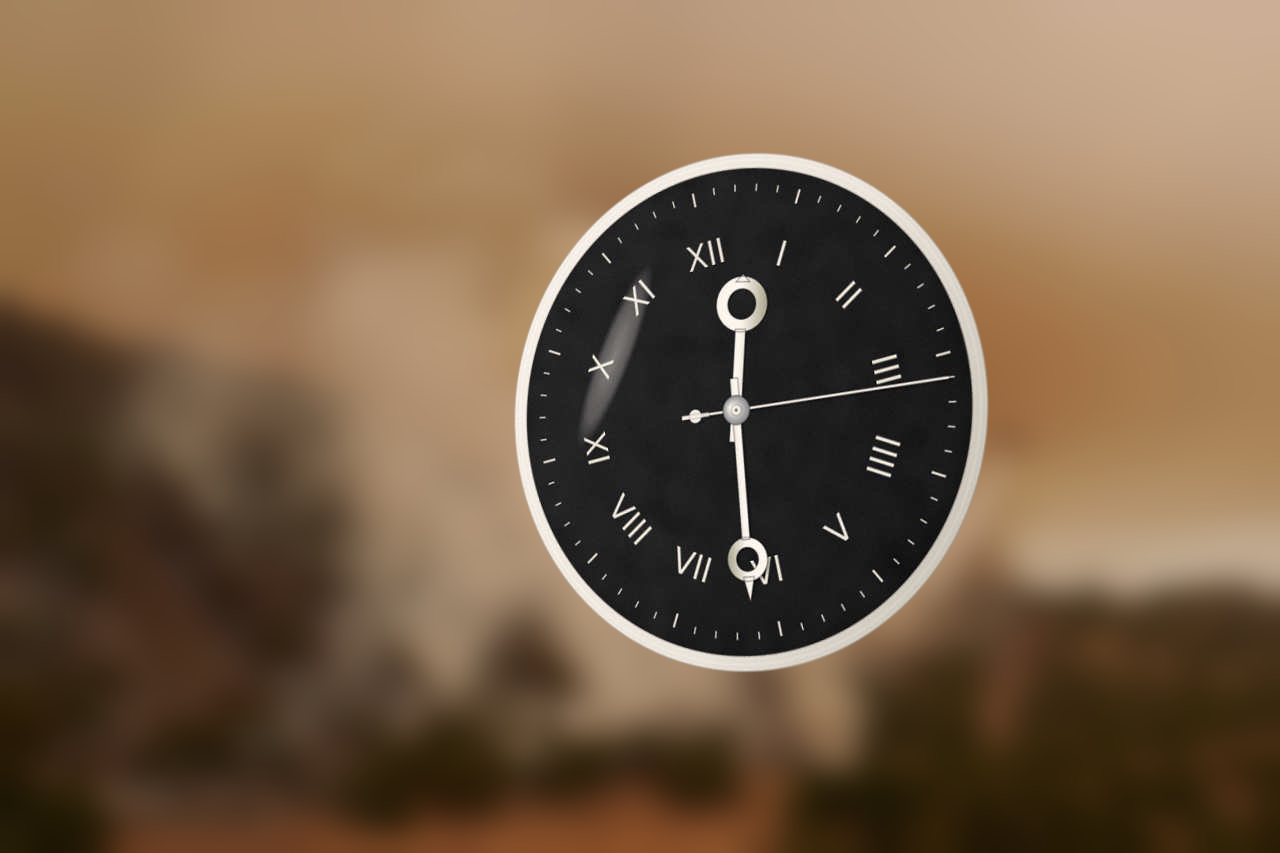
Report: 12:31:16
